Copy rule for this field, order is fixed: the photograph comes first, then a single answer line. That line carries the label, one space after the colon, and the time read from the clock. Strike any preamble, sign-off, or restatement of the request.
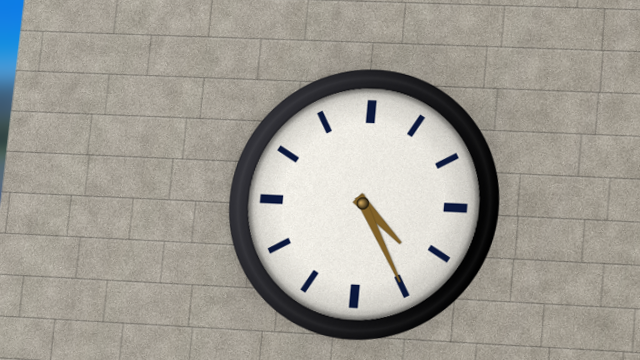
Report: 4:25
